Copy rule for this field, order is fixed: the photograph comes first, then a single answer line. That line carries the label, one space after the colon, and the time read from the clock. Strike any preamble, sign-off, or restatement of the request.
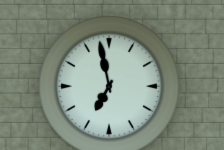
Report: 6:58
